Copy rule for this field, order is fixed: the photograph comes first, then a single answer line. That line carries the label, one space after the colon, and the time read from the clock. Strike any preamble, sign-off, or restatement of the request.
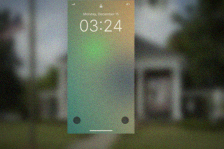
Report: 3:24
